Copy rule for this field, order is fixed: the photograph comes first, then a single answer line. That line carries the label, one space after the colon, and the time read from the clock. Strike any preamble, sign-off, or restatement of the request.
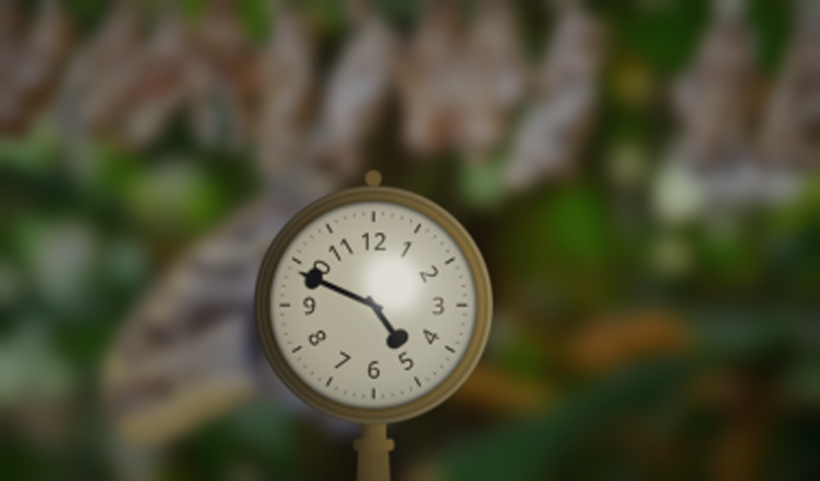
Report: 4:49
